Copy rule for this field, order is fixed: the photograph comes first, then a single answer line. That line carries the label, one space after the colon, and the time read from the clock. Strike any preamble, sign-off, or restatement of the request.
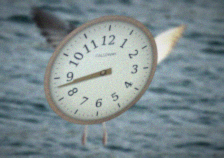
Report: 8:43
